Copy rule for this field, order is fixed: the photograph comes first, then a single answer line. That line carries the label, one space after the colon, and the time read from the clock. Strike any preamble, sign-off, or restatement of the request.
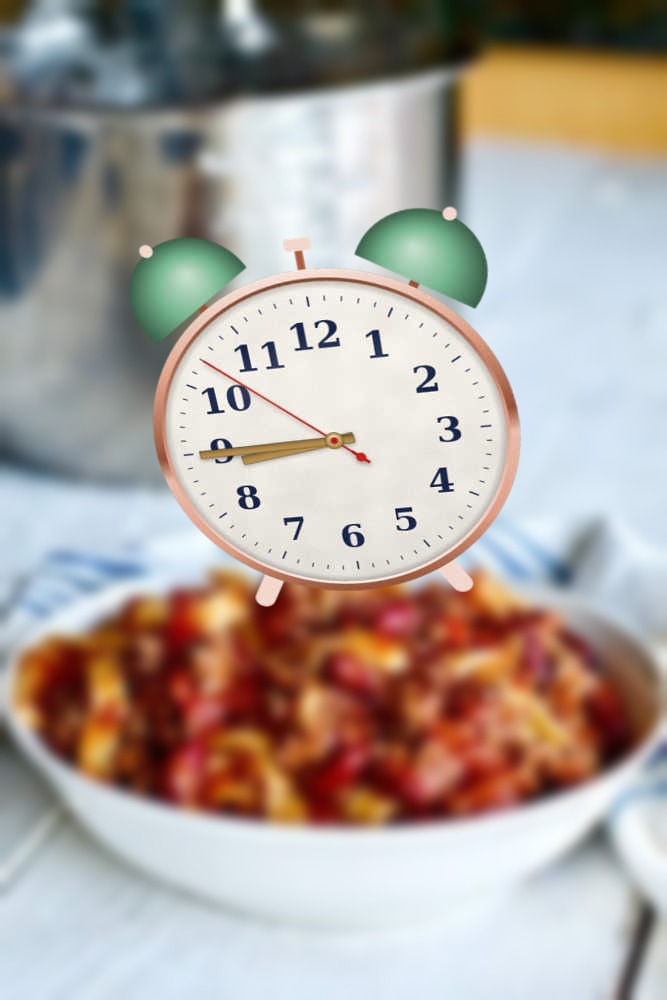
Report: 8:44:52
